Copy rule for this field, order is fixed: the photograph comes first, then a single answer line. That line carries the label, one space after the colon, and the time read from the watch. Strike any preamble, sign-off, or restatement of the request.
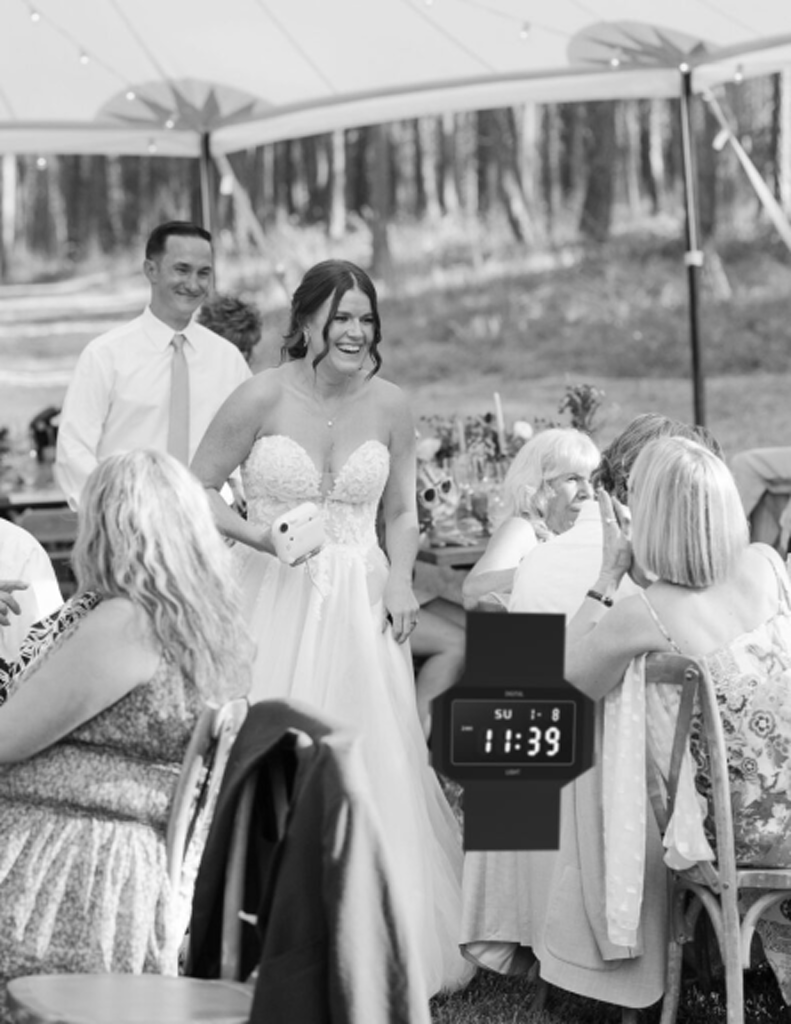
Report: 11:39
